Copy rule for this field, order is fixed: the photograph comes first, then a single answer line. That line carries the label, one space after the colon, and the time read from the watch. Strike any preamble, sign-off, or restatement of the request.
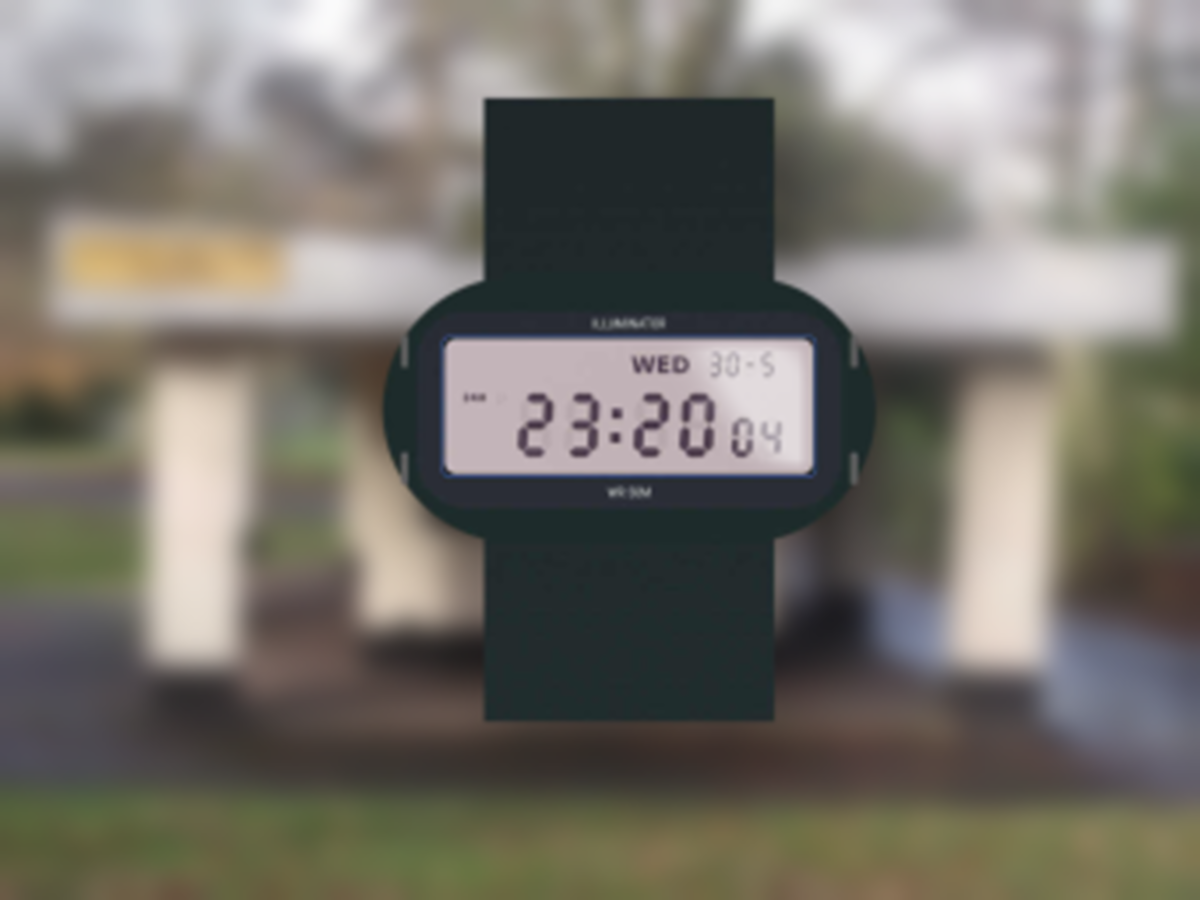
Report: 23:20:04
